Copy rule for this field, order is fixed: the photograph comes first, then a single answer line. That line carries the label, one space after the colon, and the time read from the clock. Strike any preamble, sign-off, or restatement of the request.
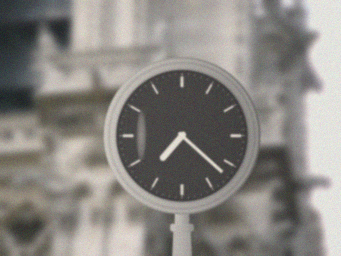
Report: 7:22
